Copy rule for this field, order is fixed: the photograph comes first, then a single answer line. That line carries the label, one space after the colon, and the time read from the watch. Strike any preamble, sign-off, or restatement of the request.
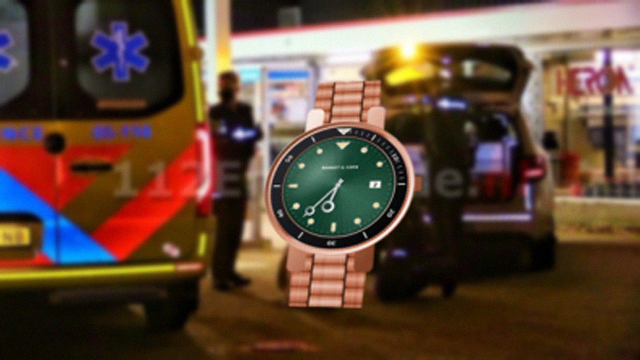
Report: 6:37
